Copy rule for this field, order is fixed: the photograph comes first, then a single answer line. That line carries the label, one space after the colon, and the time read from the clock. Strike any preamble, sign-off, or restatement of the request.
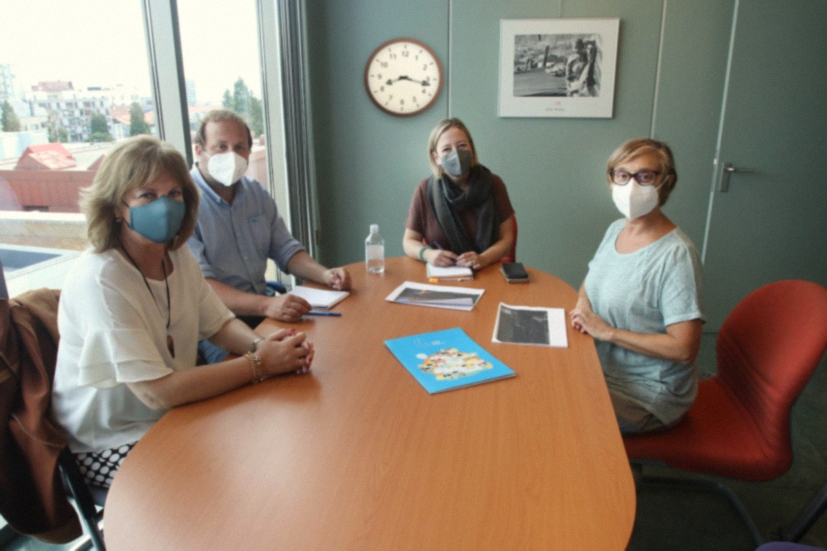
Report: 8:17
